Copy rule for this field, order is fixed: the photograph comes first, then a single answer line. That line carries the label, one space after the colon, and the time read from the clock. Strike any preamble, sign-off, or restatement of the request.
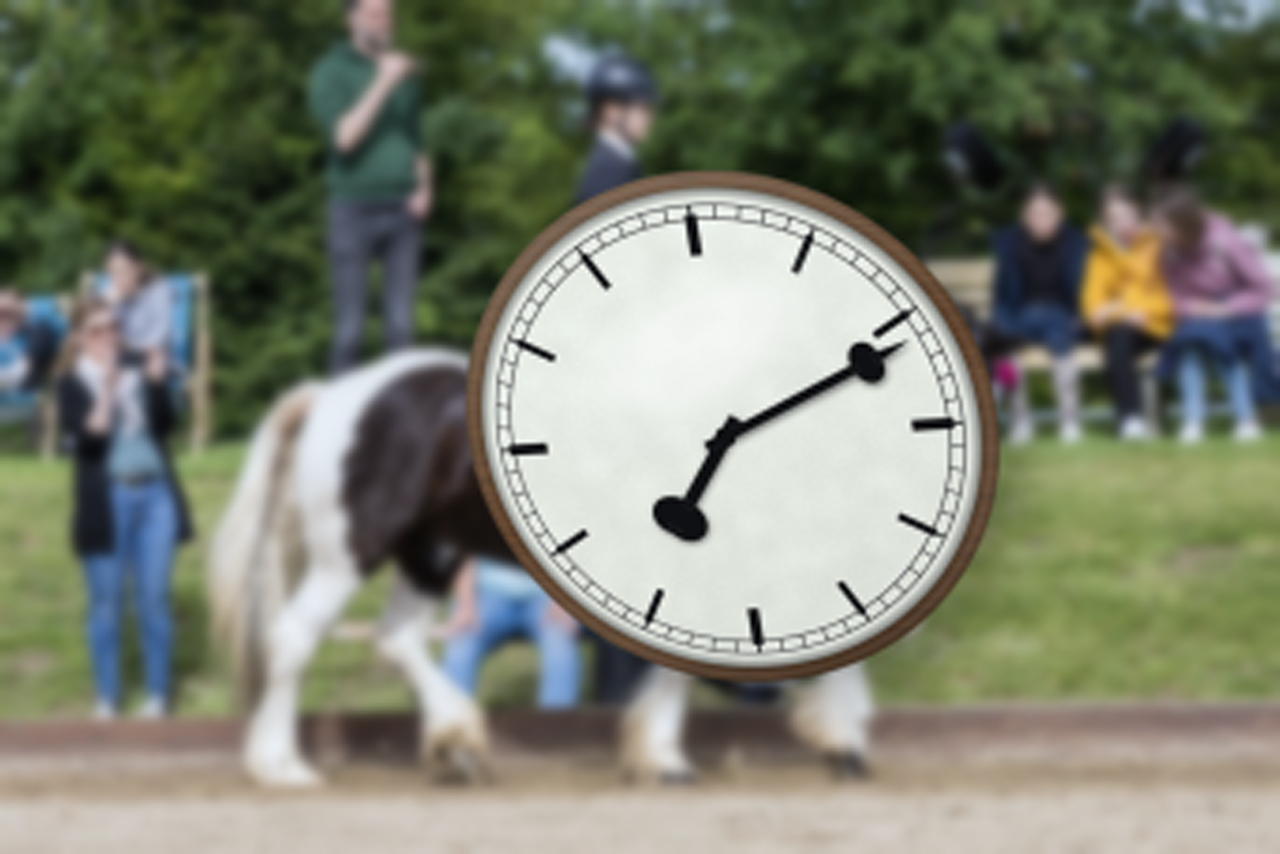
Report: 7:11
